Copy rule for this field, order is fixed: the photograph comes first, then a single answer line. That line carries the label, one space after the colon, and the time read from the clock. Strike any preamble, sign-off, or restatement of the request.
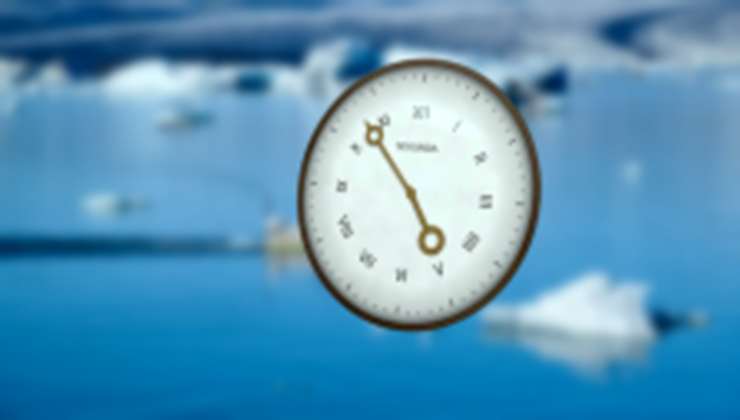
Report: 4:53
